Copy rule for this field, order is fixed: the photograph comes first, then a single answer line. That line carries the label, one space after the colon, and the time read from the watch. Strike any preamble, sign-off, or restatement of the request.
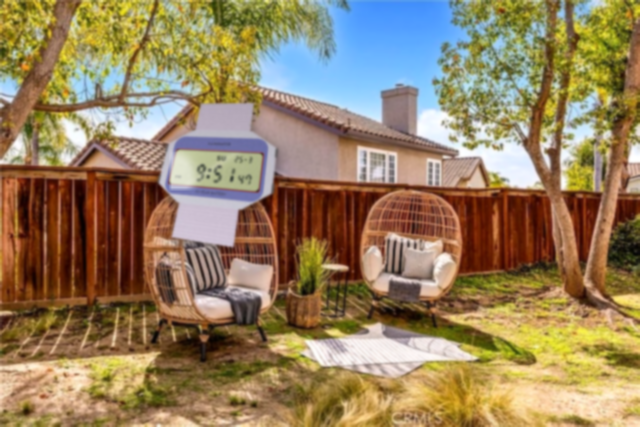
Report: 9:51
